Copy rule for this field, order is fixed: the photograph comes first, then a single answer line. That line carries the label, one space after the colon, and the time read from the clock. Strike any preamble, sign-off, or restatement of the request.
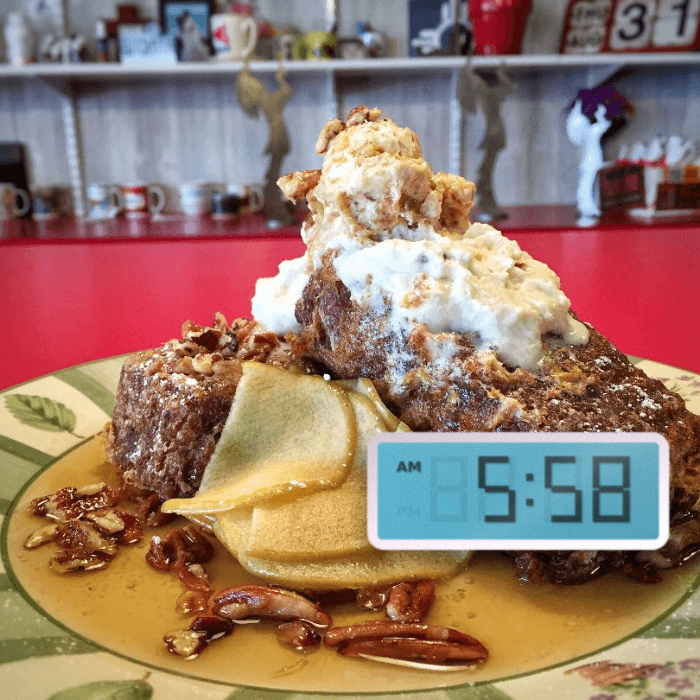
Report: 5:58
